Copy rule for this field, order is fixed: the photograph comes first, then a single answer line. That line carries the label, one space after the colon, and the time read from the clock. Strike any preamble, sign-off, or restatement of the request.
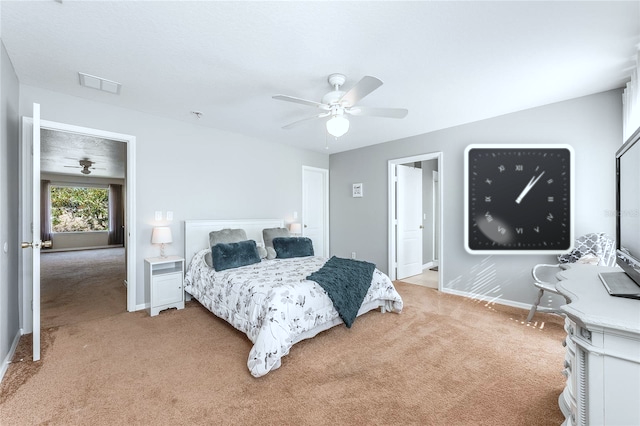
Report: 1:07
